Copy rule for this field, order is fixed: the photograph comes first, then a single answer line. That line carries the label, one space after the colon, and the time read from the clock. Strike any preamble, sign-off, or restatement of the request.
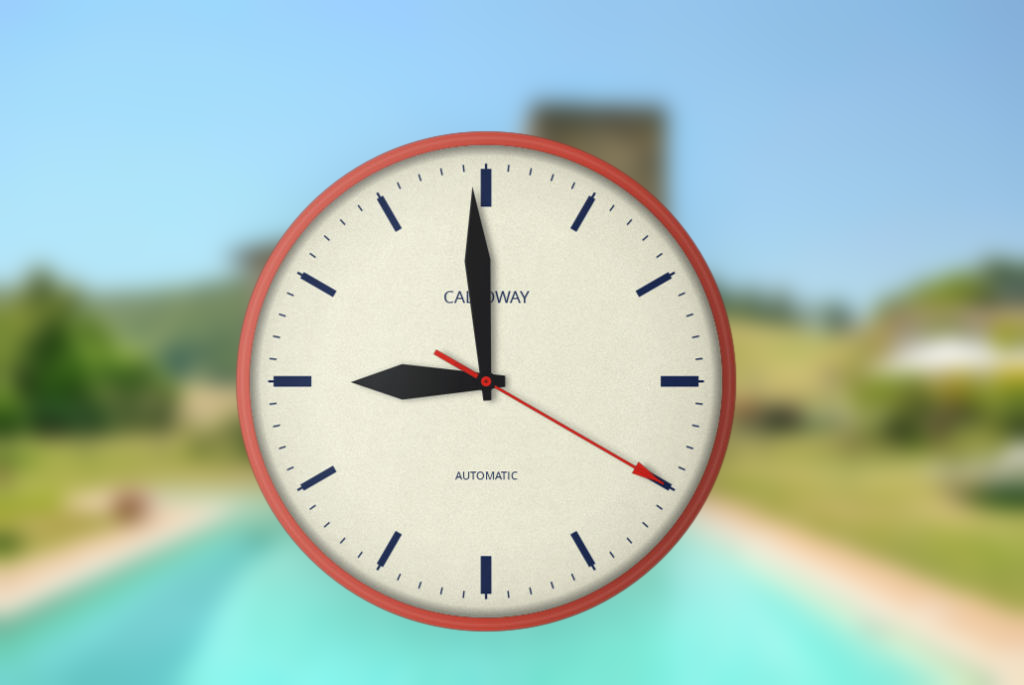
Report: 8:59:20
